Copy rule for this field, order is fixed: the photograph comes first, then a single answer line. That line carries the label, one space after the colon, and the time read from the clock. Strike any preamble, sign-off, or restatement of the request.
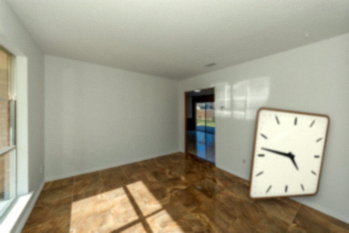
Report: 4:47
